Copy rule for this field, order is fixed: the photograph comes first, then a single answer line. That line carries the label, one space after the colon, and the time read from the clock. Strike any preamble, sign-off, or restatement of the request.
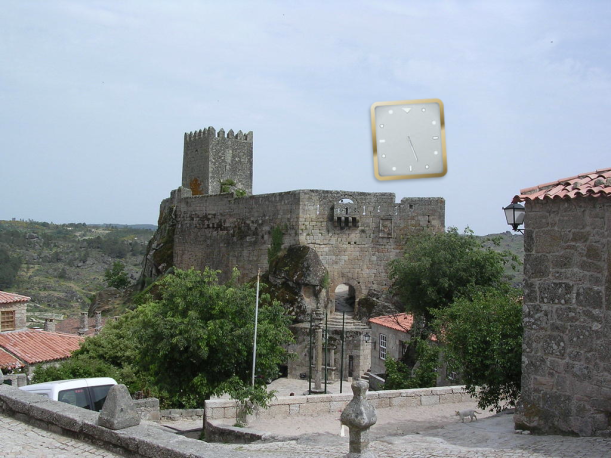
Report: 5:27
